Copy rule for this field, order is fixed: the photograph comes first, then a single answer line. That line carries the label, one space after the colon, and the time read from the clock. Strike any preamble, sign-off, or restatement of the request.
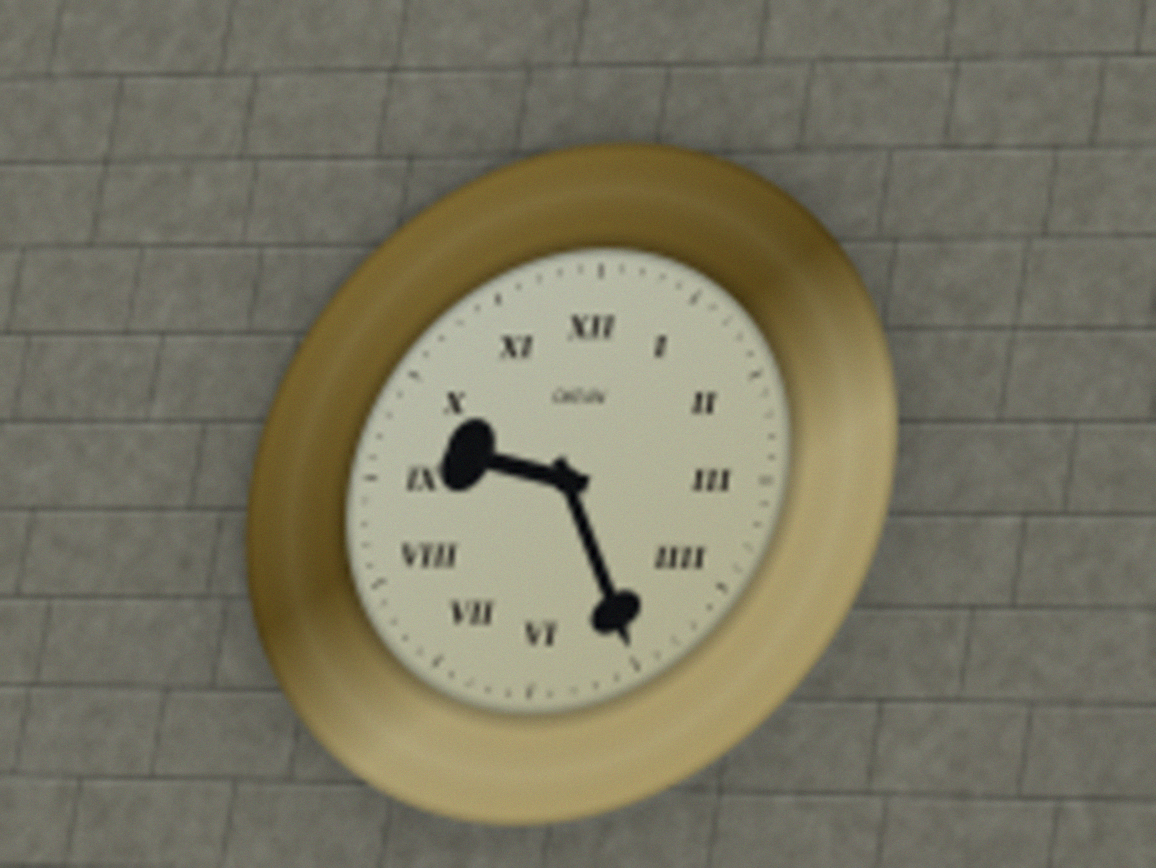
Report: 9:25
